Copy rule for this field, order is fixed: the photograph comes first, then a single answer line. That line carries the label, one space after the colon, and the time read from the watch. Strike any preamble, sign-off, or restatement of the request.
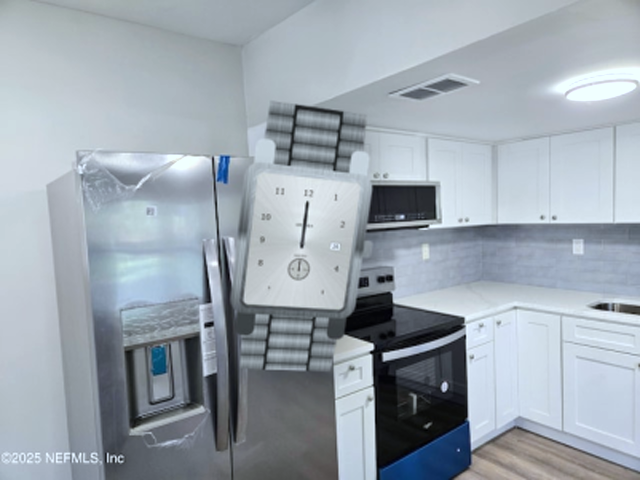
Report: 12:00
